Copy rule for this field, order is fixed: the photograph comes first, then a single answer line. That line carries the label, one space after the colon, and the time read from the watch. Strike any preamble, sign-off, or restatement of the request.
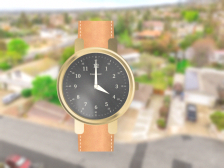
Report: 4:00
